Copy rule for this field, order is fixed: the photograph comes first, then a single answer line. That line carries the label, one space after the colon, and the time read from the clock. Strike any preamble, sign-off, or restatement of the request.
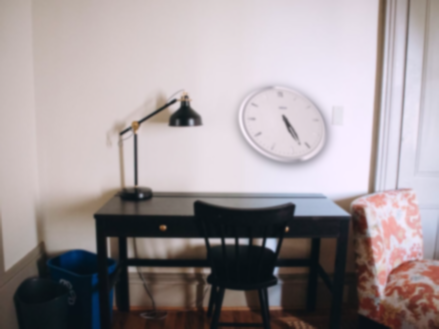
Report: 5:27
